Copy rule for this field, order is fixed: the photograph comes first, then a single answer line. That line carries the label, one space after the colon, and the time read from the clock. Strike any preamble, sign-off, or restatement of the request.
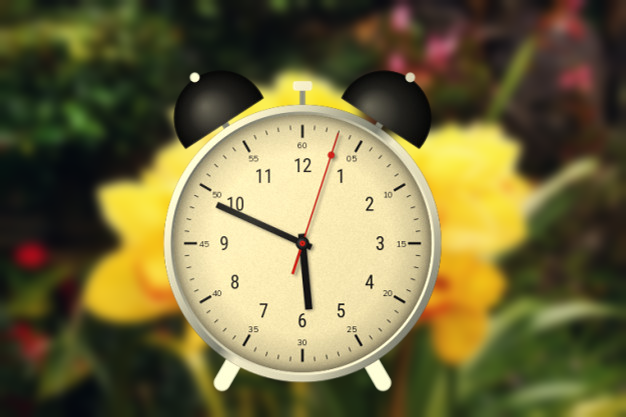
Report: 5:49:03
